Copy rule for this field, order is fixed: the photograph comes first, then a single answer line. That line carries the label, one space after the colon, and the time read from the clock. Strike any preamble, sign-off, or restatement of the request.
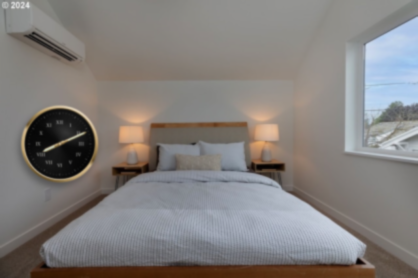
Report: 8:11
